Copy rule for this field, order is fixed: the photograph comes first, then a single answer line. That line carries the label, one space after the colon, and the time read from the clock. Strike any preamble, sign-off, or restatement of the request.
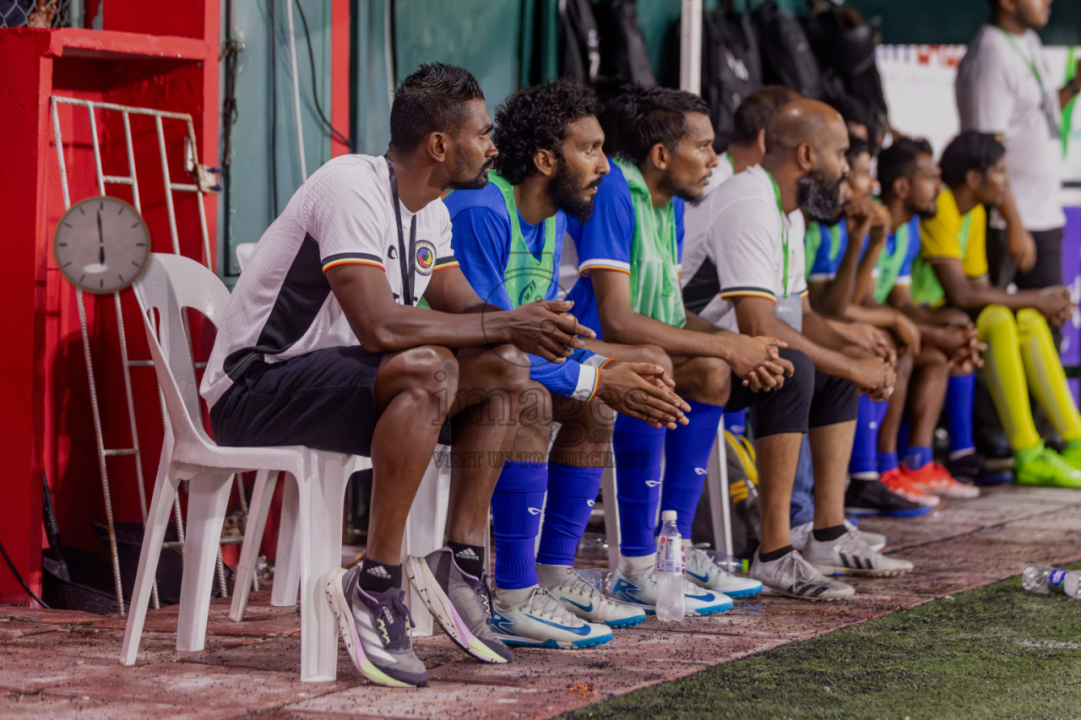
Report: 5:59
